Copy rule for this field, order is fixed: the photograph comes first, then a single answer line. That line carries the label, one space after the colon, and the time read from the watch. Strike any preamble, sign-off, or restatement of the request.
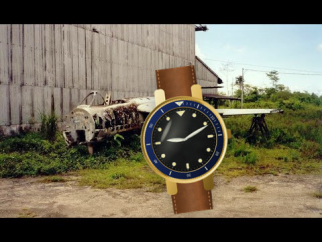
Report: 9:11
